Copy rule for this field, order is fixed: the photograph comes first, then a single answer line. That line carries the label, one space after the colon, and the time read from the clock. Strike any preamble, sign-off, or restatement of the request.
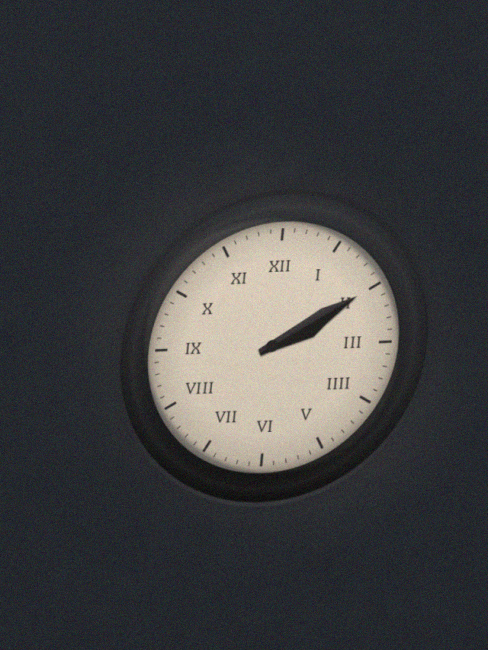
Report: 2:10
